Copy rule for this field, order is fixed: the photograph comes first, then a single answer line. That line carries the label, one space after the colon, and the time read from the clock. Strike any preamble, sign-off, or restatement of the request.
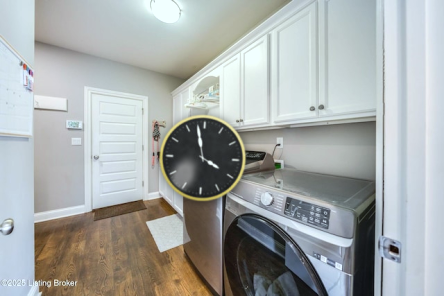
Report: 3:58
